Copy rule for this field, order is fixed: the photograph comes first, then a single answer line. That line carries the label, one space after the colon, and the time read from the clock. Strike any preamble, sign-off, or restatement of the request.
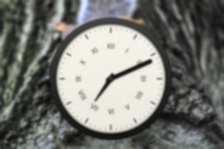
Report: 7:11
